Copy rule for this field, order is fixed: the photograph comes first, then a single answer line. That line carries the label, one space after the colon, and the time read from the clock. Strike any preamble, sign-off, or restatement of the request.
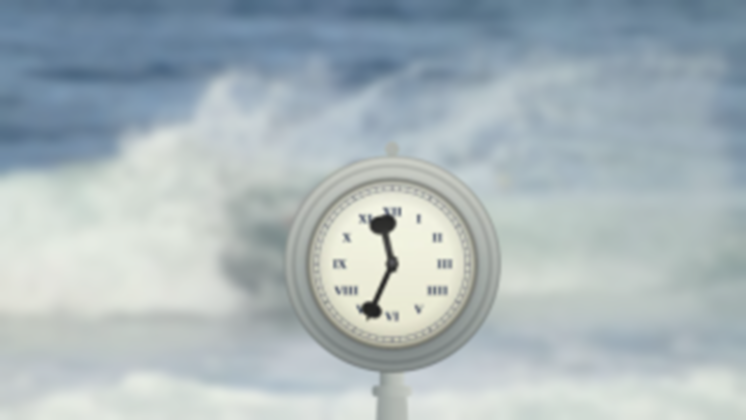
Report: 11:34
